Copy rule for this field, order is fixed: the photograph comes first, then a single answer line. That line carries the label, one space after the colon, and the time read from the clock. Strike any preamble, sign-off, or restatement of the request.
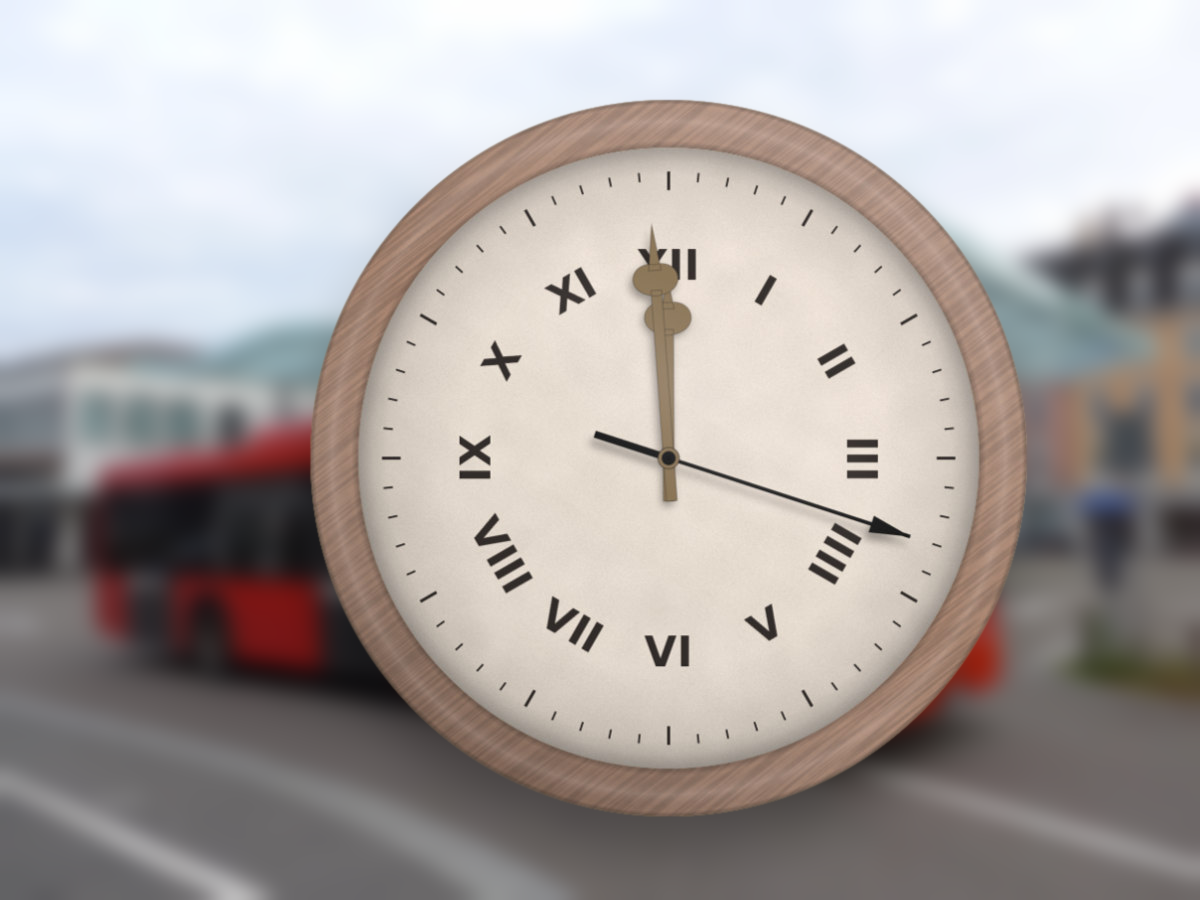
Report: 11:59:18
